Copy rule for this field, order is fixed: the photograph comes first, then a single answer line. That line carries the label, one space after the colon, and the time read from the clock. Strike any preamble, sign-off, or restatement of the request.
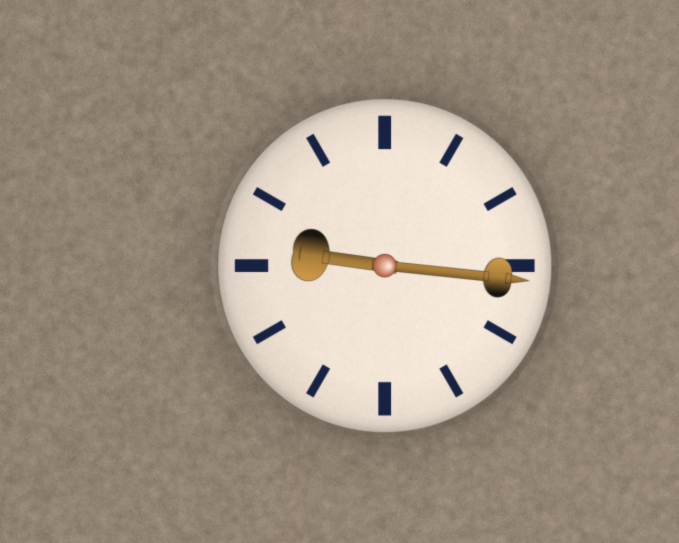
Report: 9:16
